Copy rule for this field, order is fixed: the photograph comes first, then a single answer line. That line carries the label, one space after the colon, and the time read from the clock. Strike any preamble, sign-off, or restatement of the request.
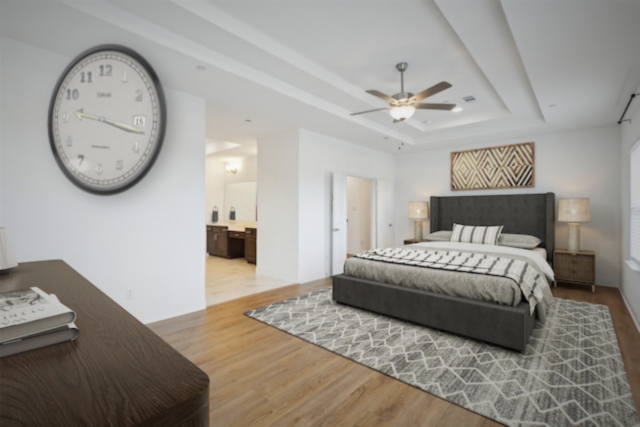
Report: 9:17
